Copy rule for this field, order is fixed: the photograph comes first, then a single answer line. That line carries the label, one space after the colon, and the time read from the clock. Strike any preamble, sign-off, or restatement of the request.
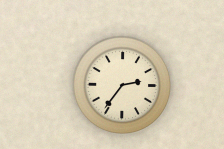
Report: 2:36
